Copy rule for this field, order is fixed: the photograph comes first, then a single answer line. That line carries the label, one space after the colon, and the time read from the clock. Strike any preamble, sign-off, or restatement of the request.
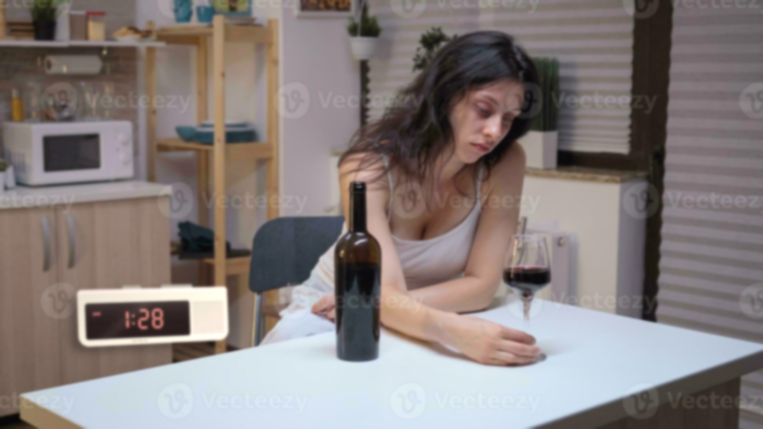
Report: 1:28
